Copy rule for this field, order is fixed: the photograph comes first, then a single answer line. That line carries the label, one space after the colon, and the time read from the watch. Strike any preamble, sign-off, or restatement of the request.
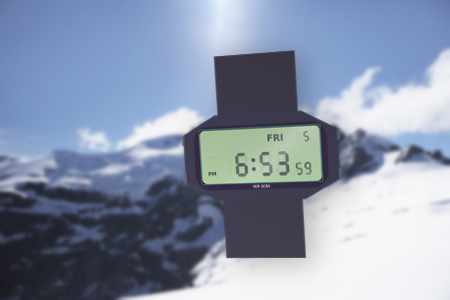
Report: 6:53:59
